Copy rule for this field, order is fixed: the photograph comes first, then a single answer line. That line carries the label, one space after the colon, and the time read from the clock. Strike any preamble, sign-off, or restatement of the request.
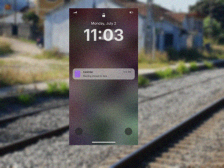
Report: 11:03
